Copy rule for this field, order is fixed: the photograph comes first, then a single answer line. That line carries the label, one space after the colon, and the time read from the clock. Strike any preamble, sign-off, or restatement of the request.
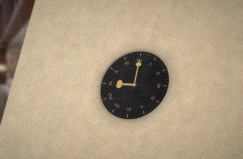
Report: 9:00
